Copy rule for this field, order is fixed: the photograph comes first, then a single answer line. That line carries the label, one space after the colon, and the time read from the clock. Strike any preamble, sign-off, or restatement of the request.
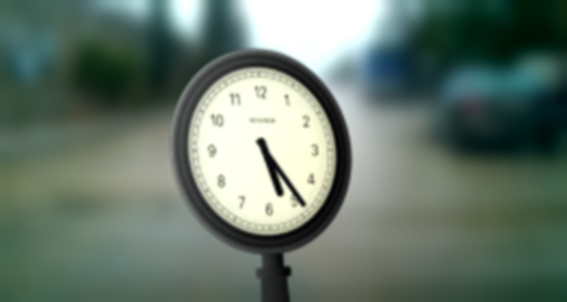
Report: 5:24
